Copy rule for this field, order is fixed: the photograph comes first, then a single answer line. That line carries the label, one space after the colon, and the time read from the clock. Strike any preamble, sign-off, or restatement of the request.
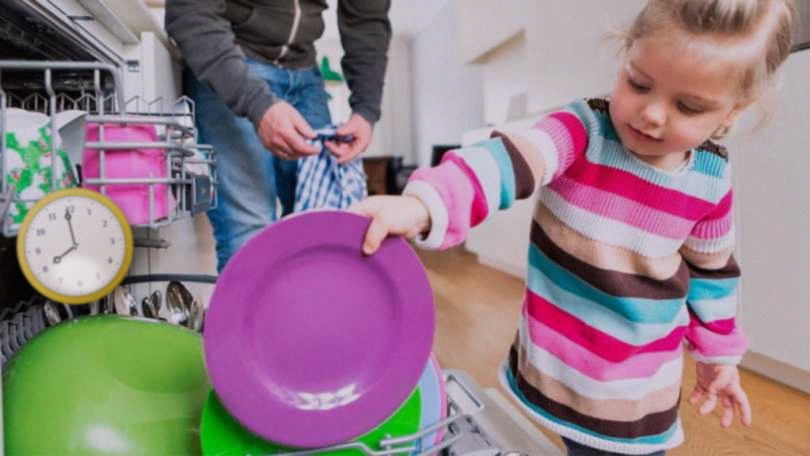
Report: 7:59
